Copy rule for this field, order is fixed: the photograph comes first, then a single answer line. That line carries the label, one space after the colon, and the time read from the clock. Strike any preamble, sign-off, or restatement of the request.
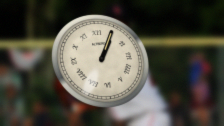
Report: 1:05
